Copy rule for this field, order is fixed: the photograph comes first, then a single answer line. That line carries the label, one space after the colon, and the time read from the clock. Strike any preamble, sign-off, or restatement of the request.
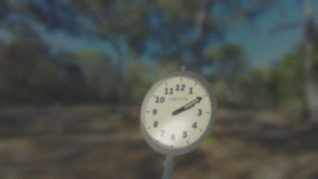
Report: 2:10
